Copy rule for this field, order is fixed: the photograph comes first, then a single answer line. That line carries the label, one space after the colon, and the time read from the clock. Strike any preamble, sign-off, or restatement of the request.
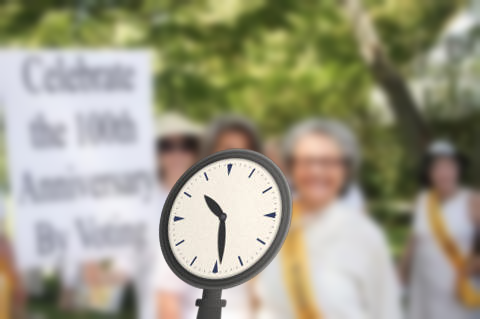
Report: 10:29
